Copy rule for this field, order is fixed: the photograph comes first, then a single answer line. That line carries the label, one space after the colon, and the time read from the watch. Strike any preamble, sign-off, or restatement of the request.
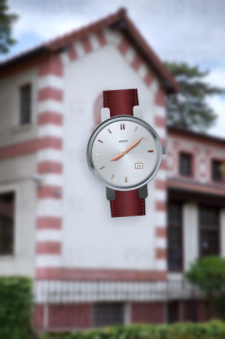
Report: 8:09
